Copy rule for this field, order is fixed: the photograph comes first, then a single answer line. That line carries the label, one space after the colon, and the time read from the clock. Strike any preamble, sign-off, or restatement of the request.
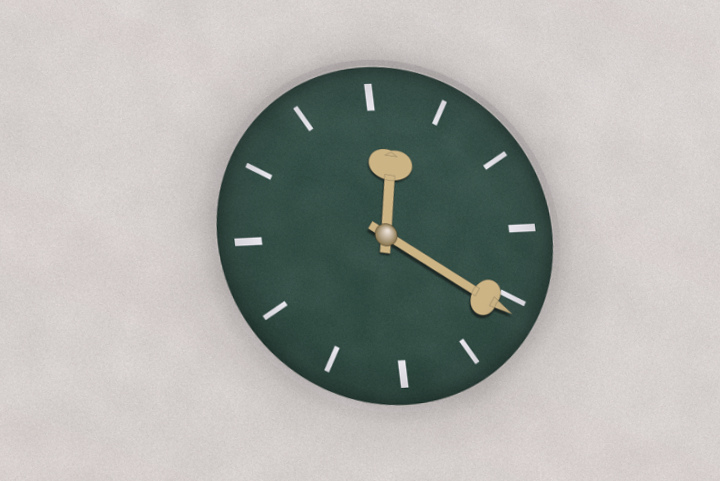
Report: 12:21
